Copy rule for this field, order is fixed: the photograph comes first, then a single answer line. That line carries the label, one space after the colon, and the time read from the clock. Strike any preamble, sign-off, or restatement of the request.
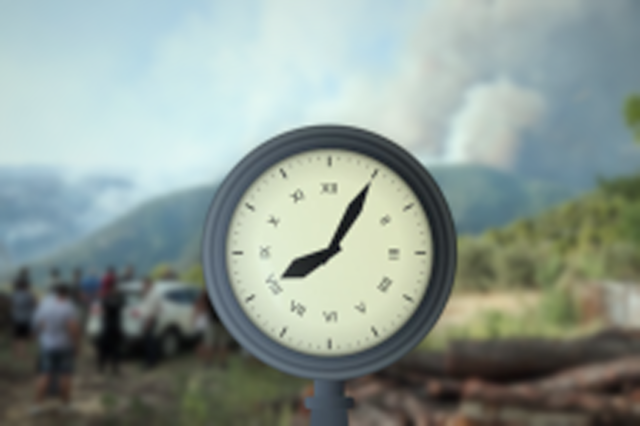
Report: 8:05
